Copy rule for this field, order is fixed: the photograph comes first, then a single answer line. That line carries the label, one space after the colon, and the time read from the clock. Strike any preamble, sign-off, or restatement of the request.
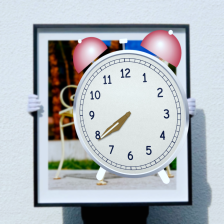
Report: 7:39
